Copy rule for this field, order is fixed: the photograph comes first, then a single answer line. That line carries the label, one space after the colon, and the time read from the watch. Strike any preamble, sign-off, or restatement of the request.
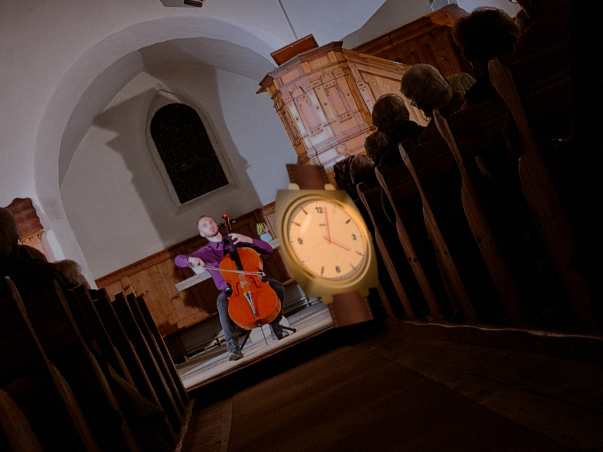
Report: 4:02
